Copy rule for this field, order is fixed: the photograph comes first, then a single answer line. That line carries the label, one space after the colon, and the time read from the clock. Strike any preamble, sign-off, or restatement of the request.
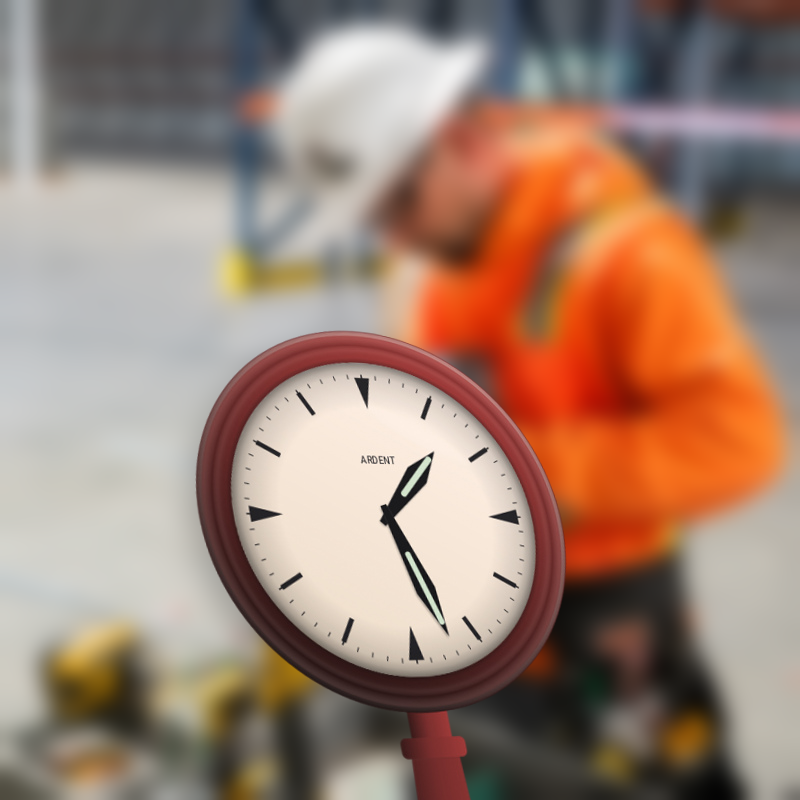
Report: 1:27
